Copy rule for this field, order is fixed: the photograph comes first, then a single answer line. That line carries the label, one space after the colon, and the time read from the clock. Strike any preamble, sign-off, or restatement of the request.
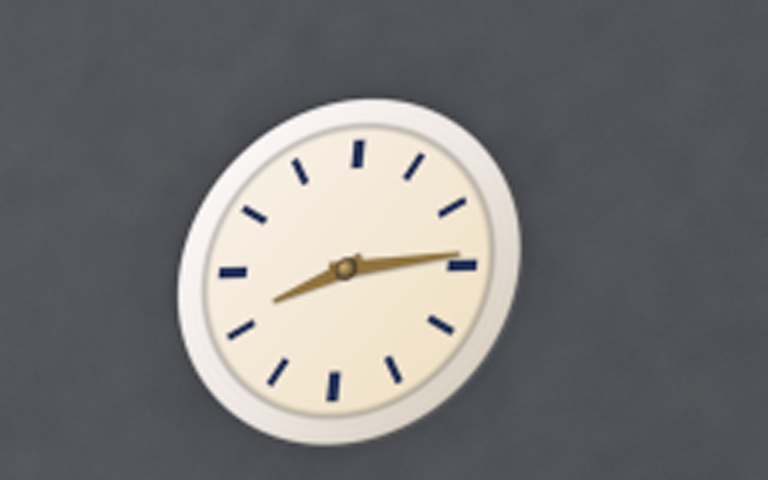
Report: 8:14
